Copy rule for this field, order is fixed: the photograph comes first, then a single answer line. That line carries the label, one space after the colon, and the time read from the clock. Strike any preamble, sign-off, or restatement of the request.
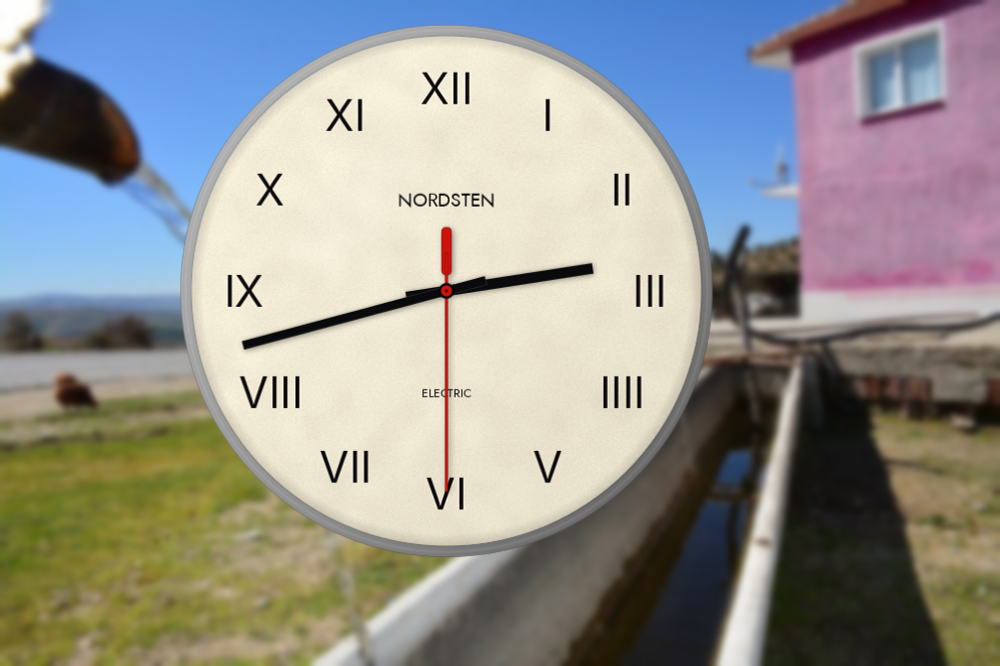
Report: 2:42:30
